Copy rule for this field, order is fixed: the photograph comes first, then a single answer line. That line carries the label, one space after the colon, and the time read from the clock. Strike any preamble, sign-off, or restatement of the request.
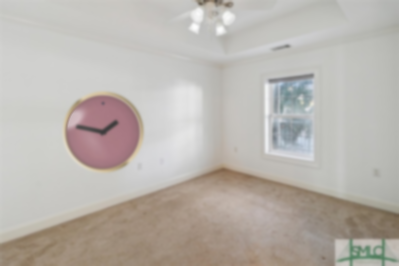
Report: 1:47
